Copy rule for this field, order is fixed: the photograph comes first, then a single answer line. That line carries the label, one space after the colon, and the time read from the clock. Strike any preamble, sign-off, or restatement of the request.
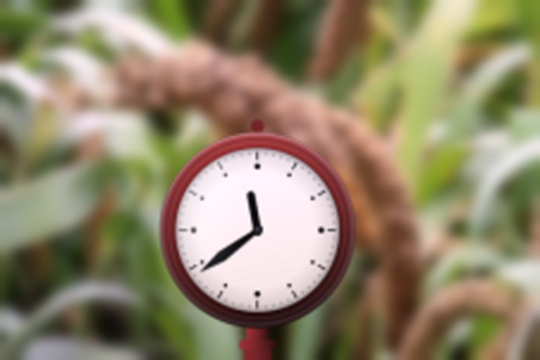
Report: 11:39
